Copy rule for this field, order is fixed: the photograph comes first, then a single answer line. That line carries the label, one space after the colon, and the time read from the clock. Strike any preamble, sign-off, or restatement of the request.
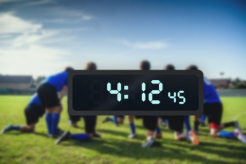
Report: 4:12:45
